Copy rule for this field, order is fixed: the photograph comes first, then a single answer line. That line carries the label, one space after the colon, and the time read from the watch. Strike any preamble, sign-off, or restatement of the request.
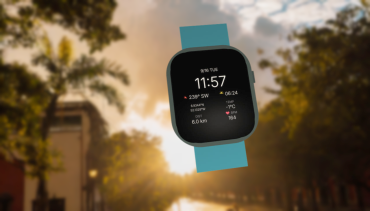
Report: 11:57
